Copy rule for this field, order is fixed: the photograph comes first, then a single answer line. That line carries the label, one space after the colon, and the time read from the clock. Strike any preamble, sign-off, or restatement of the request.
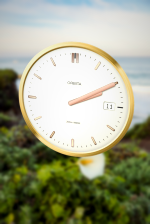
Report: 2:10
